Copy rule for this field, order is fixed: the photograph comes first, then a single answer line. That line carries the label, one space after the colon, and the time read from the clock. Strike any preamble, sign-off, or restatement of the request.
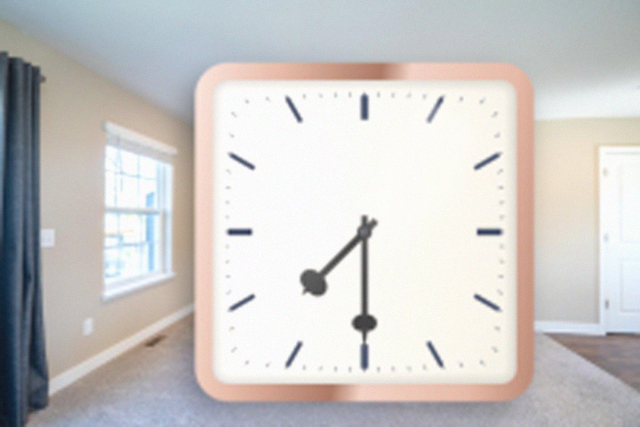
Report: 7:30
